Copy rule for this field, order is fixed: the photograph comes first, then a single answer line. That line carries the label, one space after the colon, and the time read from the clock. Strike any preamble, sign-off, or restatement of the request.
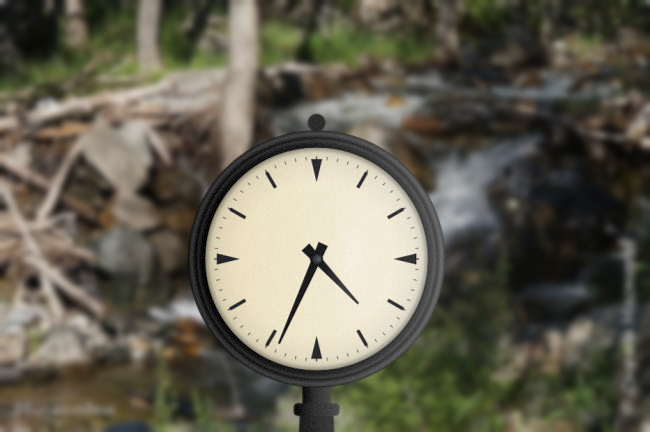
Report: 4:34
